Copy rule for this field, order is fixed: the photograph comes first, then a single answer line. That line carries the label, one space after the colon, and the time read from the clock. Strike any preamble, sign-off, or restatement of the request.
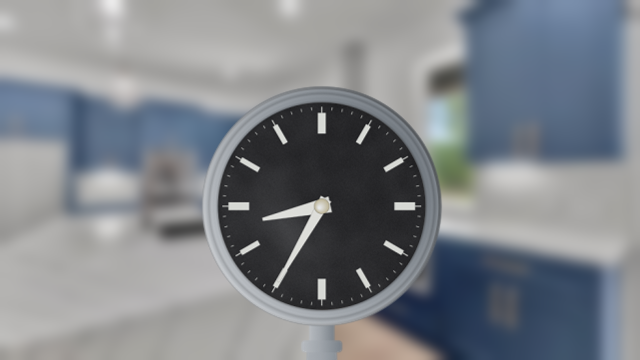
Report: 8:35
